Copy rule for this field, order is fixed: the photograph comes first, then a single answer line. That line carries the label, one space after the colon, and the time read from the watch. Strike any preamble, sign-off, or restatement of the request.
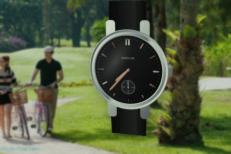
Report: 7:37
